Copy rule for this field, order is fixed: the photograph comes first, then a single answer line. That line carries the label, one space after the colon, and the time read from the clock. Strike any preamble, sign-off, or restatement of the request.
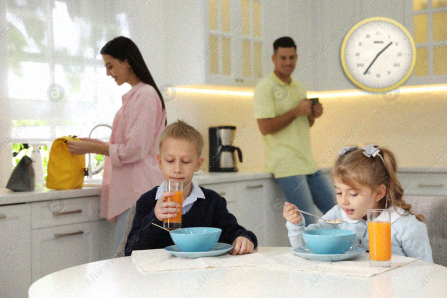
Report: 1:36
